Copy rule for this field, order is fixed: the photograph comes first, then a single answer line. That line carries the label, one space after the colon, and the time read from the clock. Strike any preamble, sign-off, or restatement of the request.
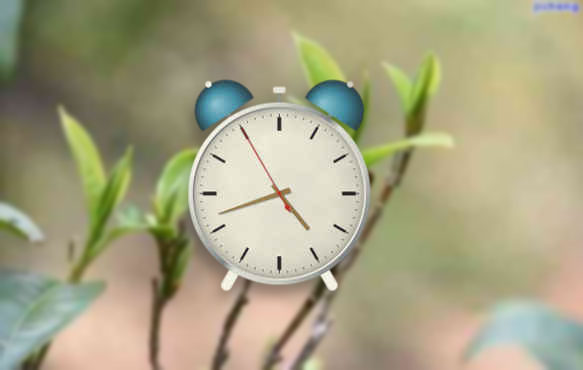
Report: 4:41:55
